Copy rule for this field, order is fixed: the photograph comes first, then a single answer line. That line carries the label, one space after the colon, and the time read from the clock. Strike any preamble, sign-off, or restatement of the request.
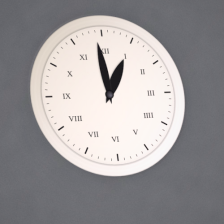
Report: 12:59
